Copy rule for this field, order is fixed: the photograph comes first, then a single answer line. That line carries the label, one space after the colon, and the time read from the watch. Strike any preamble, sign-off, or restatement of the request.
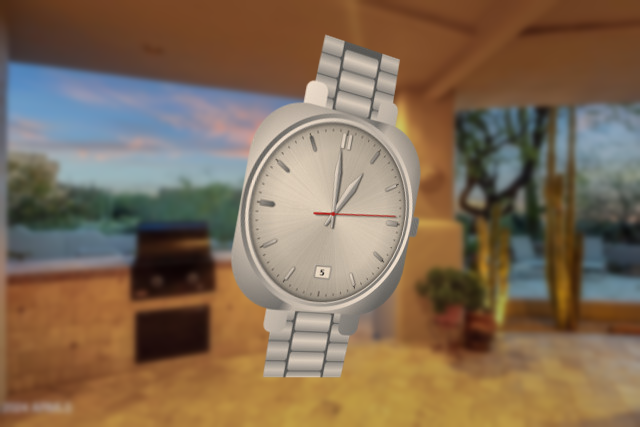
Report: 12:59:14
